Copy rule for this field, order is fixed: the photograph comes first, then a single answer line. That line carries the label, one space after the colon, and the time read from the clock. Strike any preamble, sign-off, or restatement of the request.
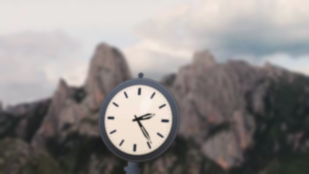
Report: 2:24
